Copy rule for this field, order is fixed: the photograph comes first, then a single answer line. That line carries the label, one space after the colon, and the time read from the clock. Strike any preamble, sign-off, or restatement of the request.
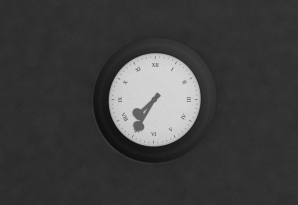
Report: 7:35
